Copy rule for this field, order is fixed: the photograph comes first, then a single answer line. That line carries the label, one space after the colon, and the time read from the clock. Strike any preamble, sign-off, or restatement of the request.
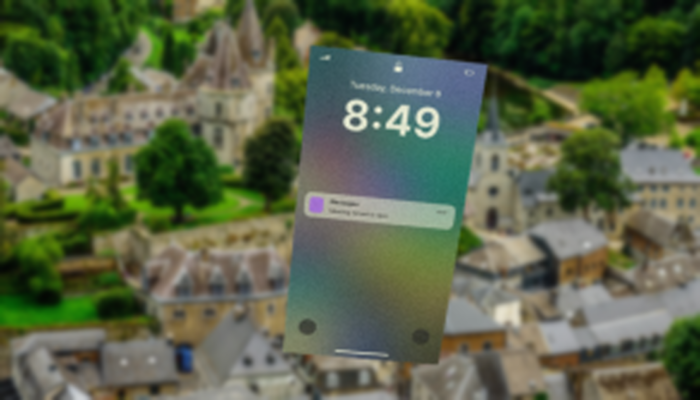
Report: 8:49
